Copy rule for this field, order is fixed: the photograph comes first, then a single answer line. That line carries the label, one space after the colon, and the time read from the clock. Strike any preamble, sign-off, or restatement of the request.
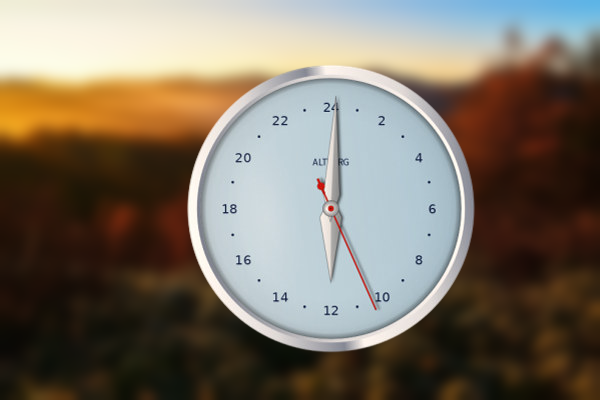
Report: 12:00:26
